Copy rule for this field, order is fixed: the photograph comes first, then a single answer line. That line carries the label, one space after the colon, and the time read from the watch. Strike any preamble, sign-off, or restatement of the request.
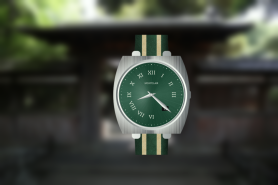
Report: 8:22
